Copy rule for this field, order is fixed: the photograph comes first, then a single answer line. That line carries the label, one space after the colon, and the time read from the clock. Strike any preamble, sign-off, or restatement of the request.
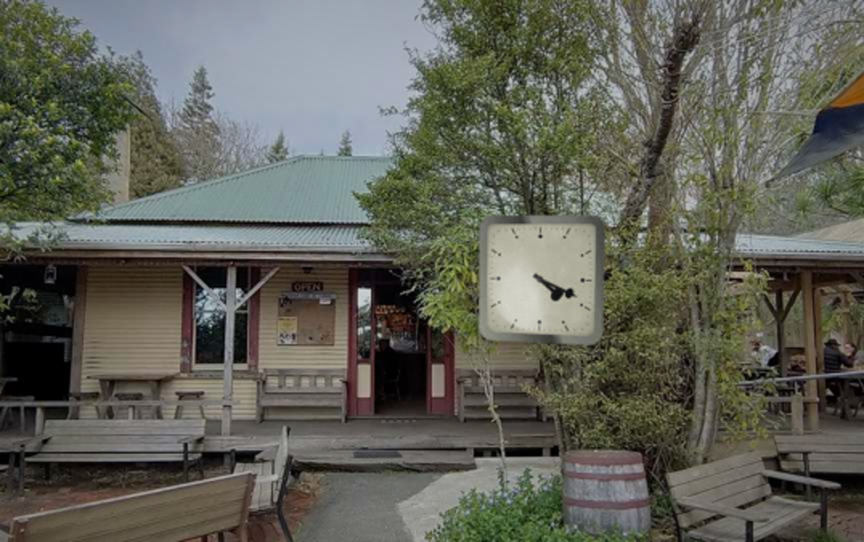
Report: 4:19
